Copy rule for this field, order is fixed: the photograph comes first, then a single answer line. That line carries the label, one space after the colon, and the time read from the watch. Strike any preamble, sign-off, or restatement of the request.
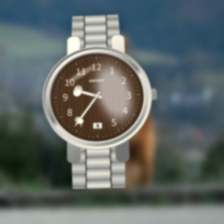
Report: 9:36
